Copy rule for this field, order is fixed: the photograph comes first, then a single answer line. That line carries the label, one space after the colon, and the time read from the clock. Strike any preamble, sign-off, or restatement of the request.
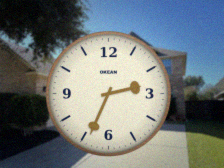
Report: 2:34
